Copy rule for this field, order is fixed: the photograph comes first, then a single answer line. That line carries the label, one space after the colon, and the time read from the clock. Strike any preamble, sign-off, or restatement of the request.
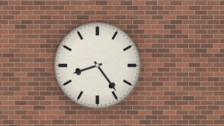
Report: 8:24
